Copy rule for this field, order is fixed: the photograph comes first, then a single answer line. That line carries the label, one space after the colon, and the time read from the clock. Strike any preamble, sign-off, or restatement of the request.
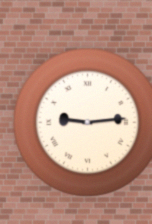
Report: 9:14
